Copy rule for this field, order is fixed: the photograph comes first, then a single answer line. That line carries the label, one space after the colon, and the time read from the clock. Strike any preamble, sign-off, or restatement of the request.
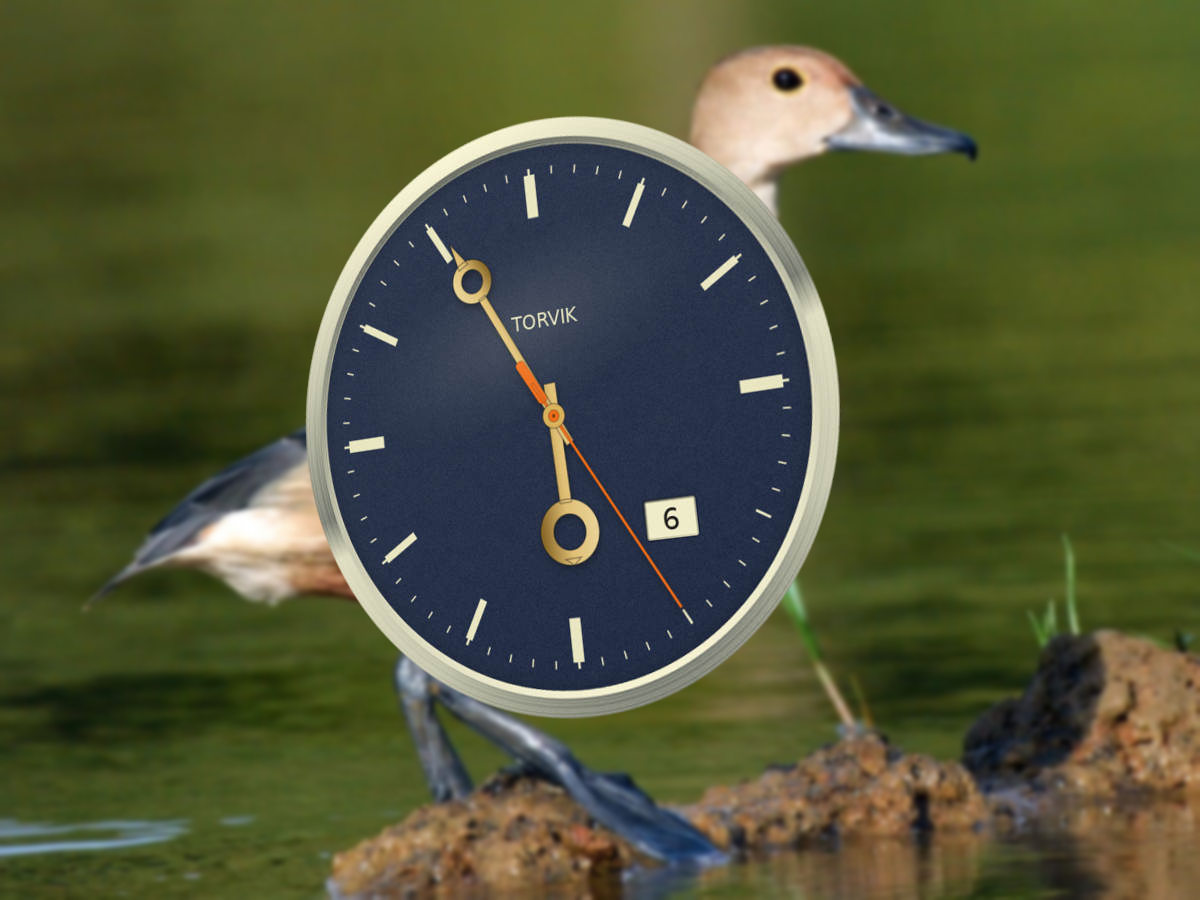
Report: 5:55:25
